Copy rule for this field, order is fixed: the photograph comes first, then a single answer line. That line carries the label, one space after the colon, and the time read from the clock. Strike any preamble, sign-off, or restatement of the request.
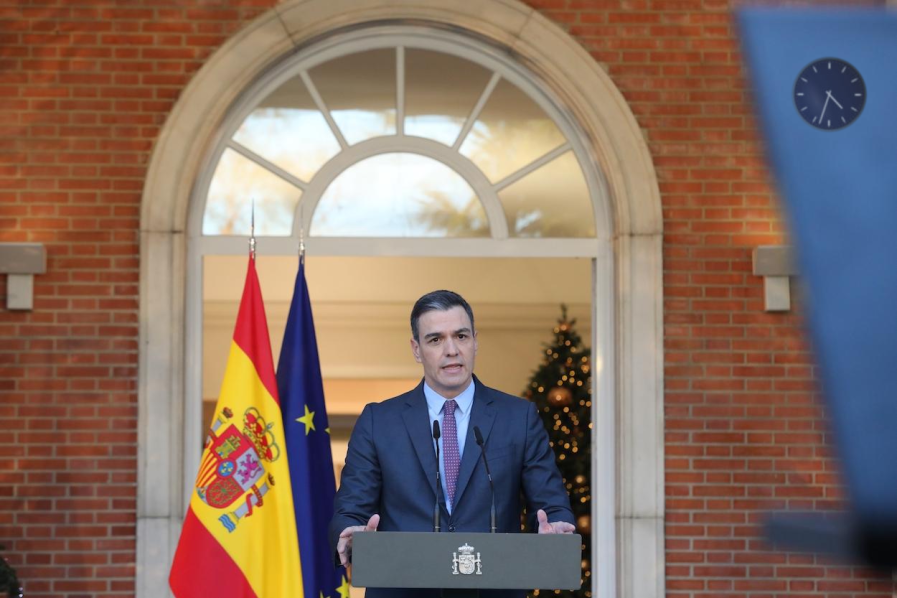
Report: 4:33
